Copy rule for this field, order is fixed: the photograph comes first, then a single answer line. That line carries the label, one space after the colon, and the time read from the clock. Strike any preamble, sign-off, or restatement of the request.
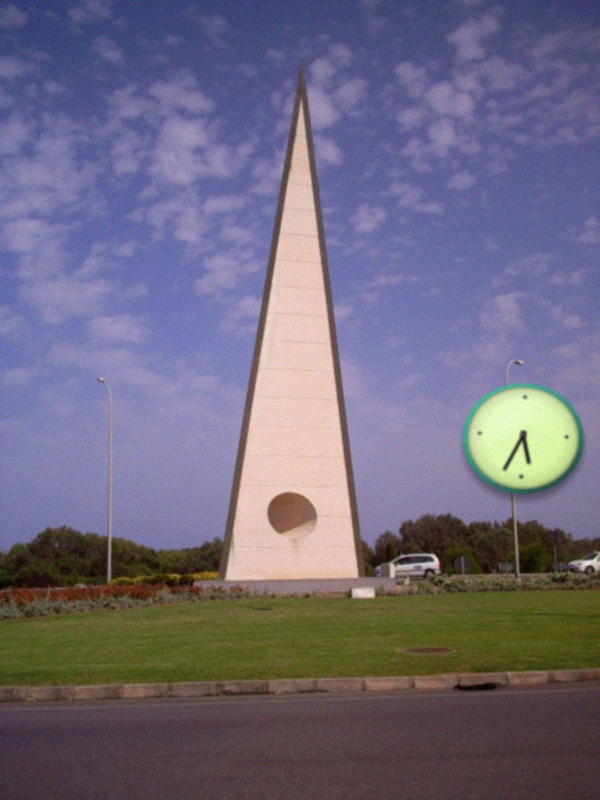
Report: 5:34
